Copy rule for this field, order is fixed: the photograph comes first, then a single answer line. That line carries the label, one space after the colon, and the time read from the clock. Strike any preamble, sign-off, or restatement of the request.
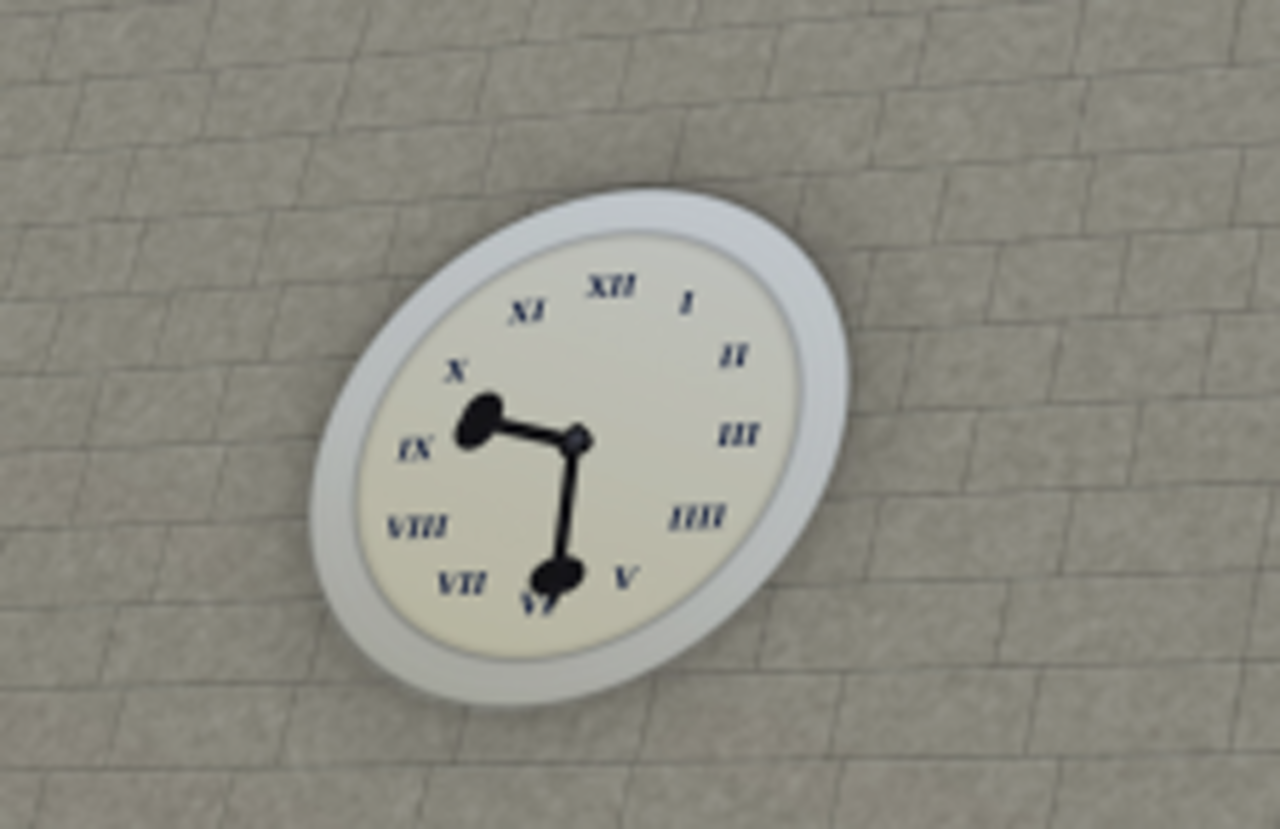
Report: 9:29
